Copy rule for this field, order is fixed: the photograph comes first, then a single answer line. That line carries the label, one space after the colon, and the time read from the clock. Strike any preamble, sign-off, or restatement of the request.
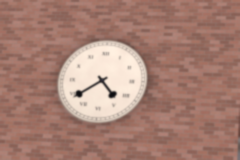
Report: 4:39
